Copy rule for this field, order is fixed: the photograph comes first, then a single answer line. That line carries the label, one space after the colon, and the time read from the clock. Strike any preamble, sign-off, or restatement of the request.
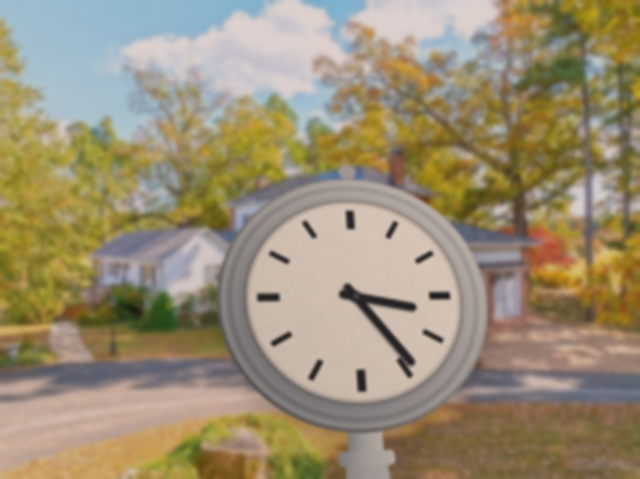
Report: 3:24
